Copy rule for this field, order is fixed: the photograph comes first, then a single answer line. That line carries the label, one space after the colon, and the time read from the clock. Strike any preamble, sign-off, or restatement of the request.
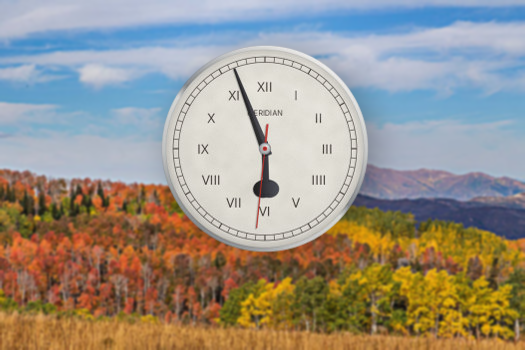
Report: 5:56:31
